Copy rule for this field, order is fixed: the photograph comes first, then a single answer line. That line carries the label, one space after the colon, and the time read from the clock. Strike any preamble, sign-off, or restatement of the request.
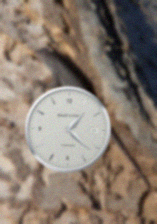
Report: 1:22
